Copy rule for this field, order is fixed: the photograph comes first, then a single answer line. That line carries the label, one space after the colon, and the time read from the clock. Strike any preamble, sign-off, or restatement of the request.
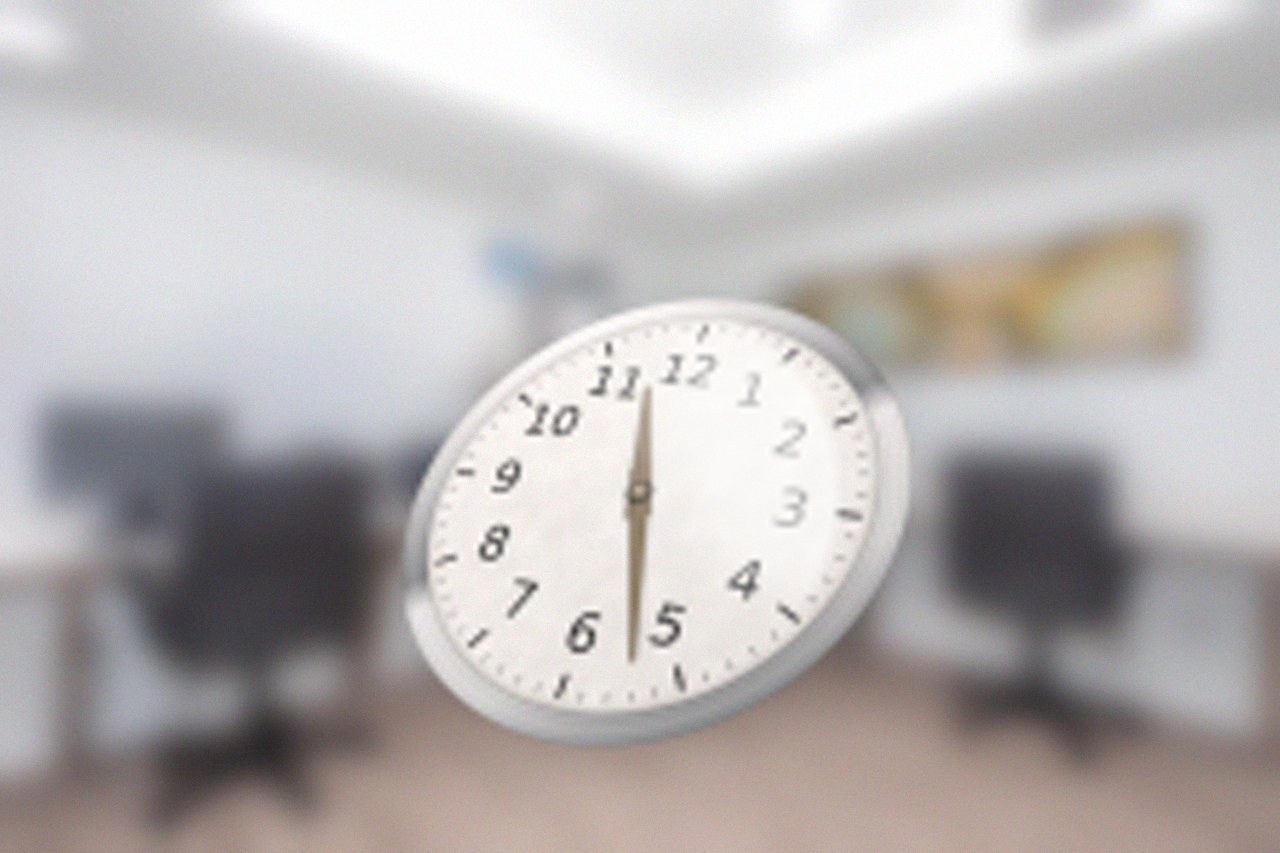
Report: 11:27
